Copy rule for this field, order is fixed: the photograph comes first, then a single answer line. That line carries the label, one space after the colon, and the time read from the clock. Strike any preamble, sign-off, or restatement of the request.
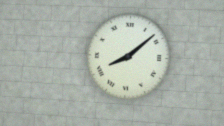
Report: 8:08
